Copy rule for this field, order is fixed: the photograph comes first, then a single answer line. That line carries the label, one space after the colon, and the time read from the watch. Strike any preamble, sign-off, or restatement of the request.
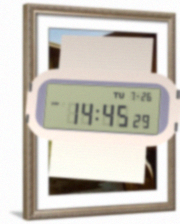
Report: 14:45:29
